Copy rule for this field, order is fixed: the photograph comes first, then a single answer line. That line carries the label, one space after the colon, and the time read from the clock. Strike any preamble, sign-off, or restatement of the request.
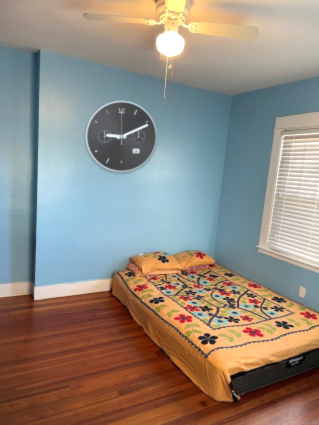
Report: 9:11
